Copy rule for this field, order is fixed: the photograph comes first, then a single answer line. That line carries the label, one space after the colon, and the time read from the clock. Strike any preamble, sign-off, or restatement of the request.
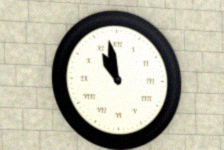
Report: 10:58
